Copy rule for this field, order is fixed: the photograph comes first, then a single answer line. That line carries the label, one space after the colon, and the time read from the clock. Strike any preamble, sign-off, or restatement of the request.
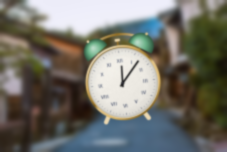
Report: 12:07
